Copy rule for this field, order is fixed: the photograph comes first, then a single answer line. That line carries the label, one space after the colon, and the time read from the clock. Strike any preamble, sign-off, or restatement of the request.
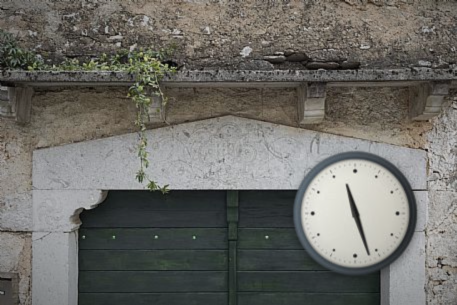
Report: 11:27
